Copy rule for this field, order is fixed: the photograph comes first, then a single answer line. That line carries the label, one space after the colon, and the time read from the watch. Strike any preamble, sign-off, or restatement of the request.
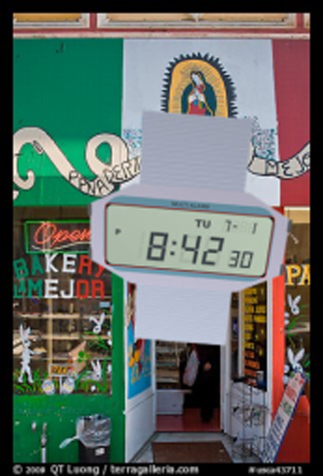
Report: 8:42:30
